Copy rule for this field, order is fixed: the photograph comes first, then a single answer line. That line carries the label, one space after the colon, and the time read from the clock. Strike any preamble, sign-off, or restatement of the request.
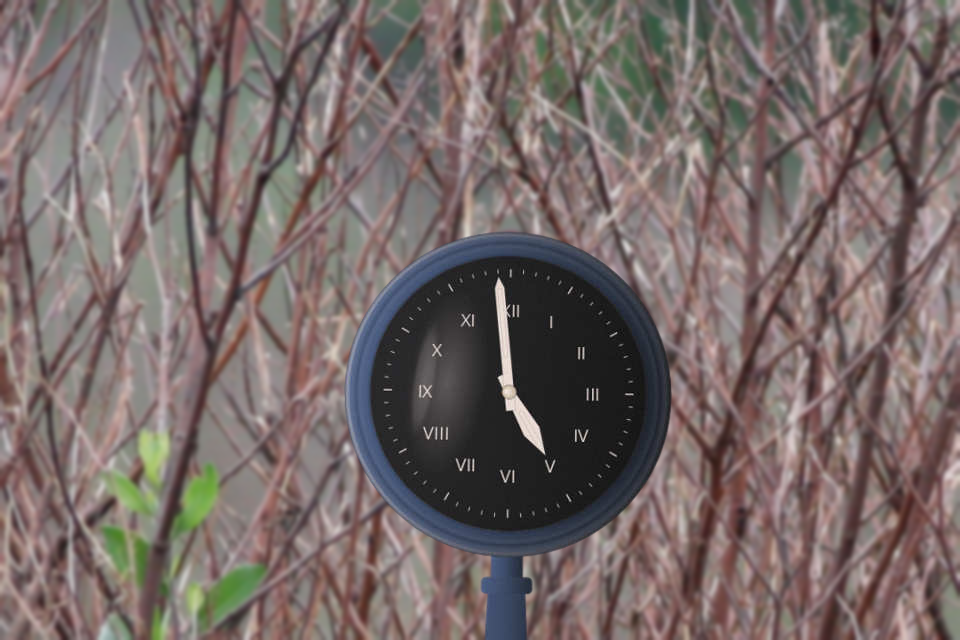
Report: 4:59
